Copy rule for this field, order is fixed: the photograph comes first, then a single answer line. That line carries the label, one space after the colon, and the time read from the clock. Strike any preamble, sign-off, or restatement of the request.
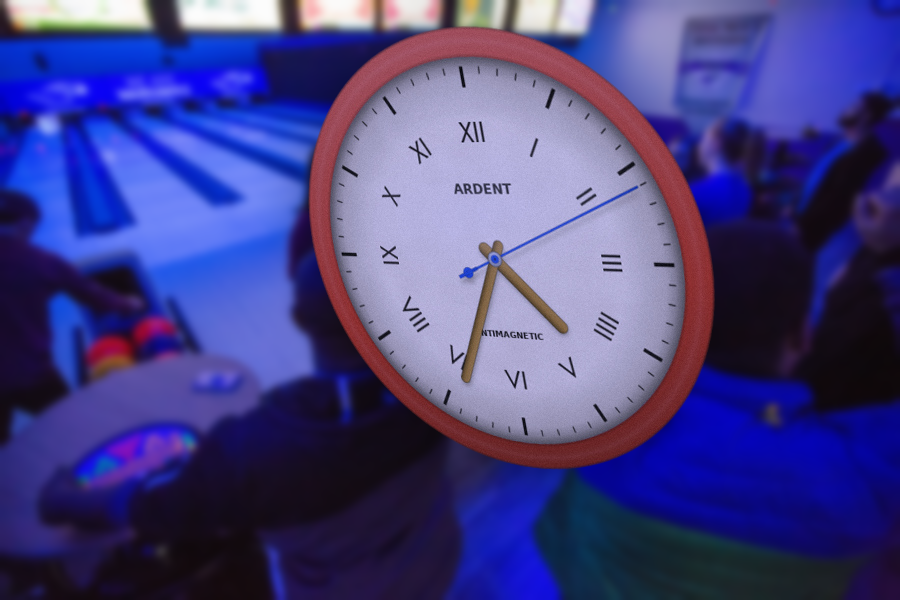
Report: 4:34:11
